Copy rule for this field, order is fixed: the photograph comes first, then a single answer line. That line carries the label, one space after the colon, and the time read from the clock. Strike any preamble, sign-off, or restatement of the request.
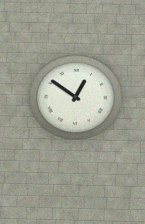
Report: 12:51
